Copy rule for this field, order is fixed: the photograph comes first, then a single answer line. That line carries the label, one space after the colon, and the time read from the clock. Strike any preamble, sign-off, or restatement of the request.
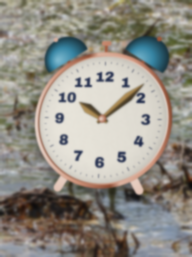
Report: 10:08
